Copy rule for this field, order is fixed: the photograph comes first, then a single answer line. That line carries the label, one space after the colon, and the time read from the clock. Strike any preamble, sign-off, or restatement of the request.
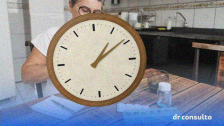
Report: 1:09
